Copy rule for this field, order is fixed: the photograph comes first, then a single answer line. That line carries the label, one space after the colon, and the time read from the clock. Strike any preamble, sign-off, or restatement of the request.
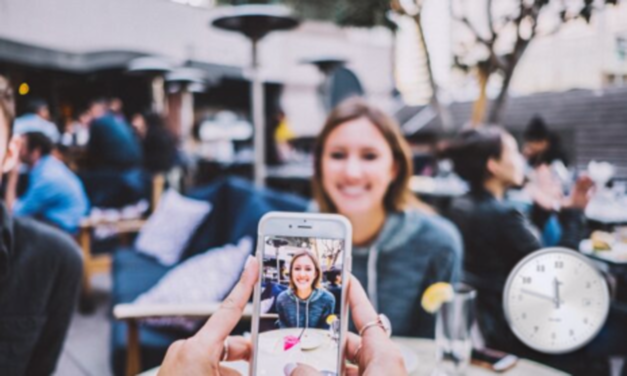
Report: 11:47
